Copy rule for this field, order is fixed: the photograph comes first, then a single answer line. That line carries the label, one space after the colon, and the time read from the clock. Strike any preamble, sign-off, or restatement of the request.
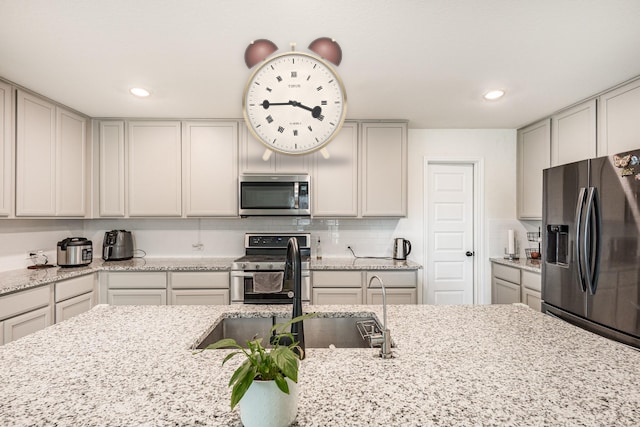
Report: 3:45
